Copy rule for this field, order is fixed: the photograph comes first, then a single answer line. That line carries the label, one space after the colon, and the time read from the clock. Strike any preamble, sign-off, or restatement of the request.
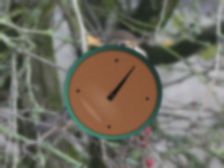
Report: 1:05
